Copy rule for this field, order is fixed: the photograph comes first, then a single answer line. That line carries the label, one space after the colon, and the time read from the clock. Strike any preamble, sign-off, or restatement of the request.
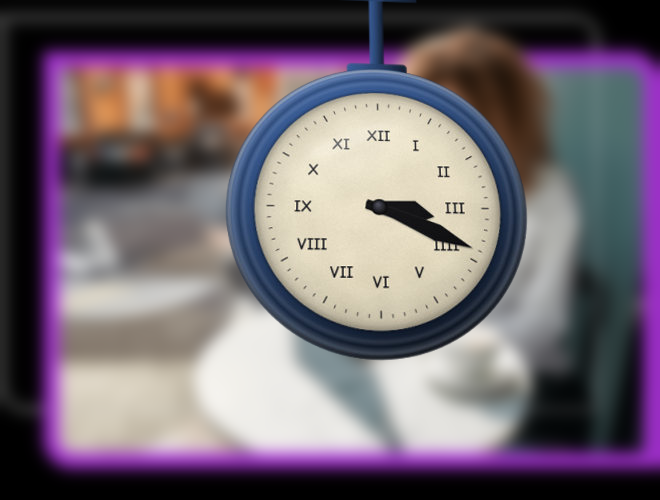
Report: 3:19
